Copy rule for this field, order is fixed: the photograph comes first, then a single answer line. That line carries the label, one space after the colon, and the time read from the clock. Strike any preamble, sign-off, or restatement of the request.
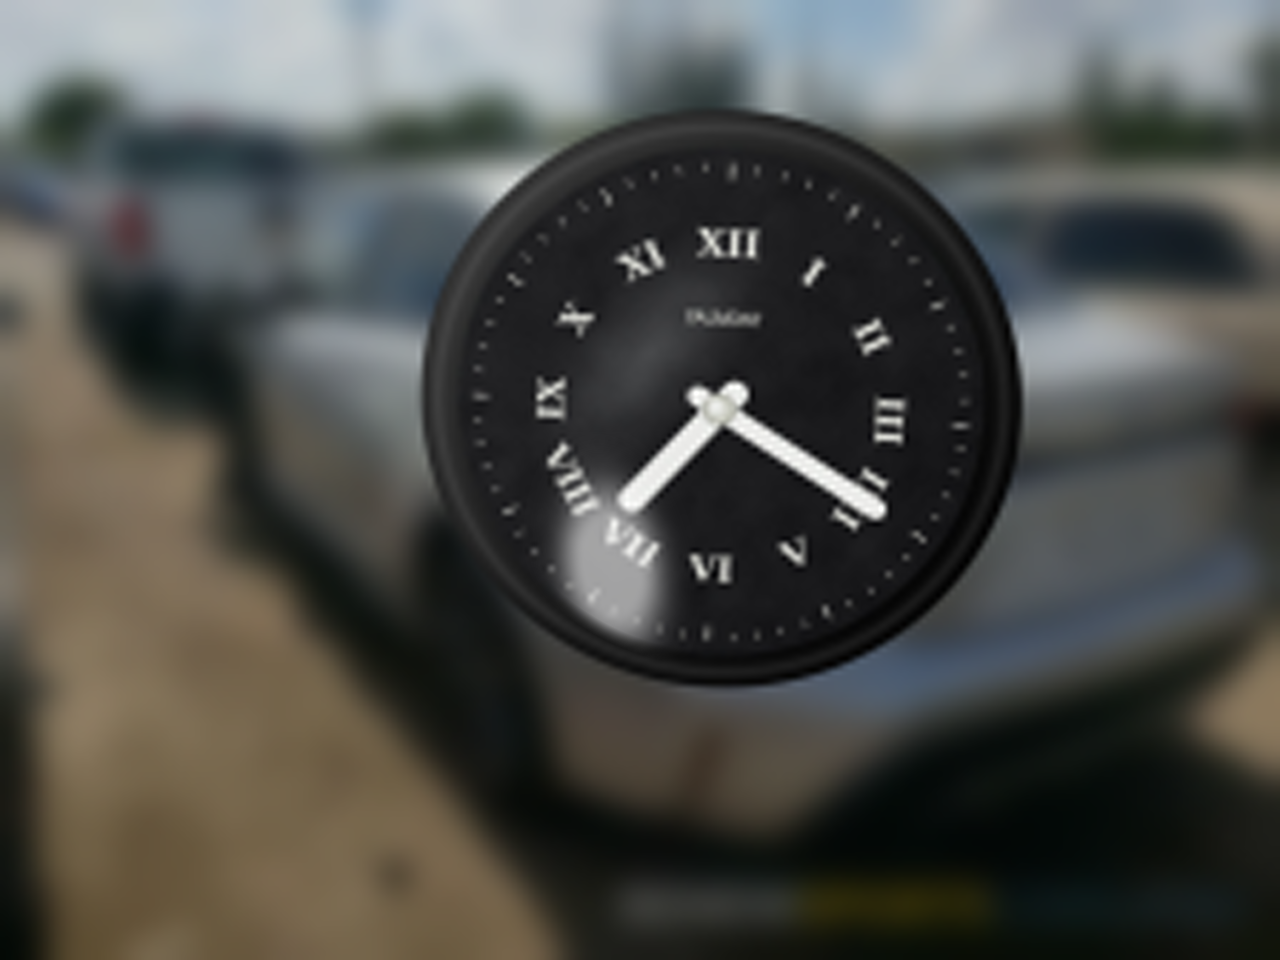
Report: 7:20
